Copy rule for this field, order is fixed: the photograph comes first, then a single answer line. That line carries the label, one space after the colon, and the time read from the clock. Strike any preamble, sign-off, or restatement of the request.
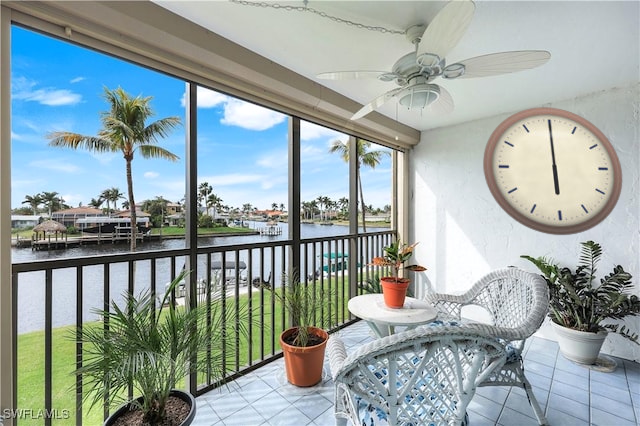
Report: 6:00
